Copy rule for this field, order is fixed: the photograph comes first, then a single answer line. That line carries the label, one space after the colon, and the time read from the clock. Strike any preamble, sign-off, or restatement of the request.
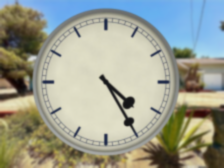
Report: 4:25
